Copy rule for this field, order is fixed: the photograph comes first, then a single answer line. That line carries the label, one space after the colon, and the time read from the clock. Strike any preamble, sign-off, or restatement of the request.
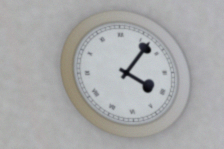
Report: 4:07
